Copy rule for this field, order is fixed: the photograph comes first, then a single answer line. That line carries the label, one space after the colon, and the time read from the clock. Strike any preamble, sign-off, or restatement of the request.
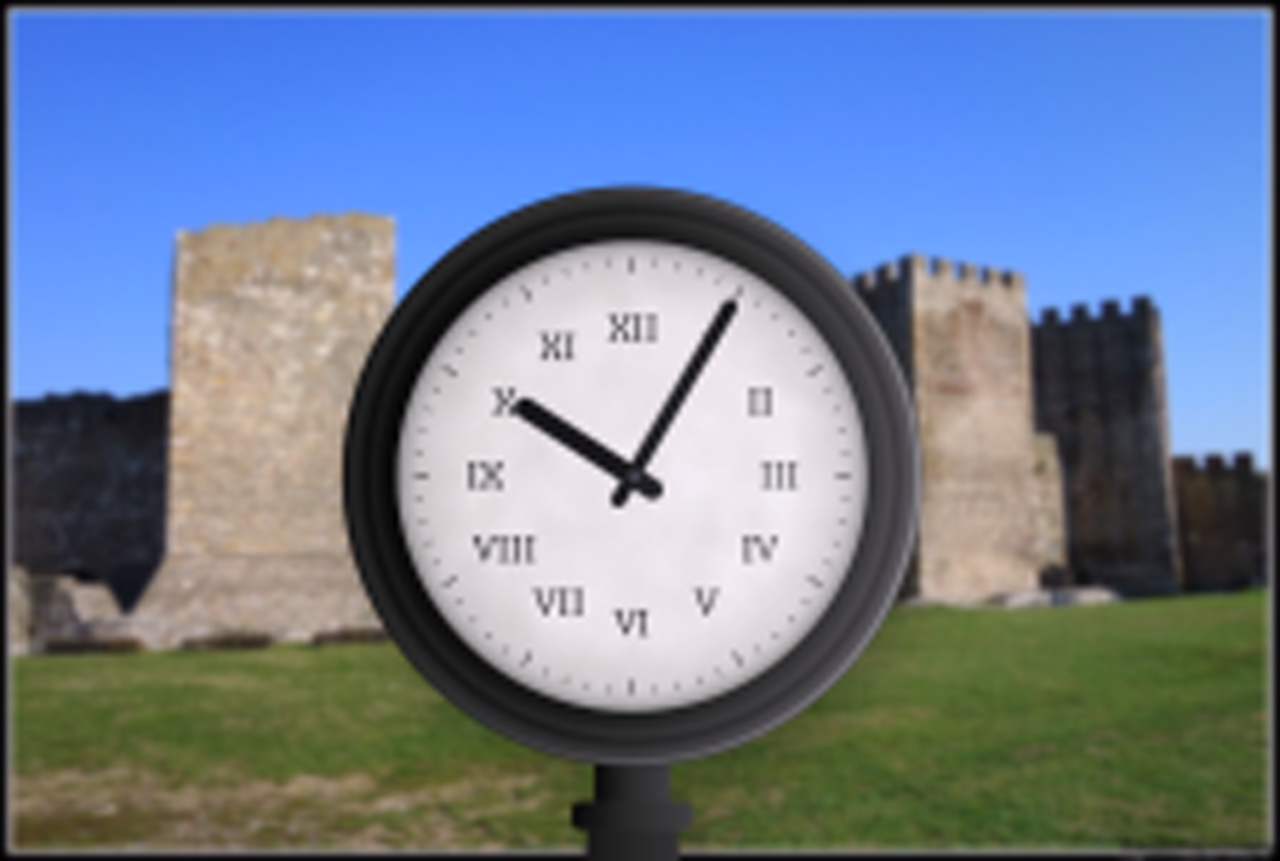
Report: 10:05
